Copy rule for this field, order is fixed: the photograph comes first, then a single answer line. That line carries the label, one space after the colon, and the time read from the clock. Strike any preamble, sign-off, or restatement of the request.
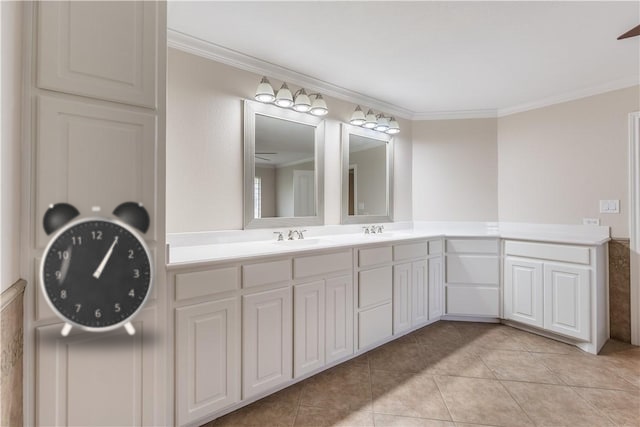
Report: 1:05
